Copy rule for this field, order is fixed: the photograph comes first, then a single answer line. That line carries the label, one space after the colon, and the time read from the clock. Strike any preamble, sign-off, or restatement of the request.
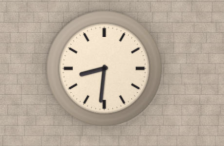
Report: 8:31
